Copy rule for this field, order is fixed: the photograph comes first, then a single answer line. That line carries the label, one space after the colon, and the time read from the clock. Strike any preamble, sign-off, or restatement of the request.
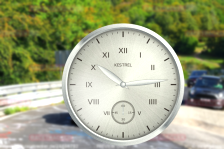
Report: 10:14
